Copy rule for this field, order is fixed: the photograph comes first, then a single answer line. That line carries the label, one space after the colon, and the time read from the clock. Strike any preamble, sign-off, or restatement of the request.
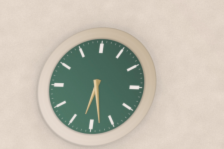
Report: 6:28
